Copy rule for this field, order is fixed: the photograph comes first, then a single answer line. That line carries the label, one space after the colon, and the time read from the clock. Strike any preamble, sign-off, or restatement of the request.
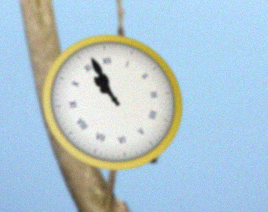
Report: 10:57
